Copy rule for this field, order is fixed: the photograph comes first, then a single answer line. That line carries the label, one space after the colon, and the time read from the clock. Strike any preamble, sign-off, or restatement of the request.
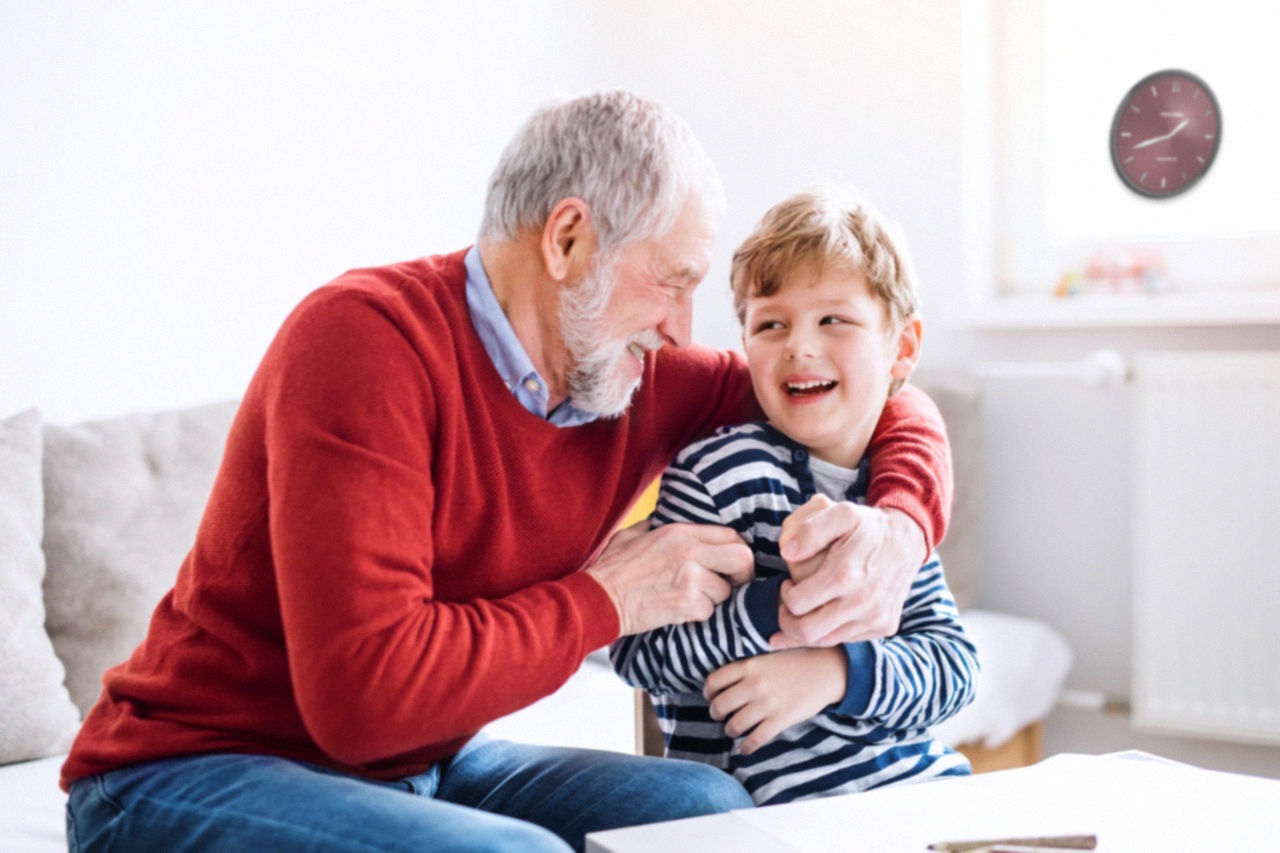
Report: 1:42
